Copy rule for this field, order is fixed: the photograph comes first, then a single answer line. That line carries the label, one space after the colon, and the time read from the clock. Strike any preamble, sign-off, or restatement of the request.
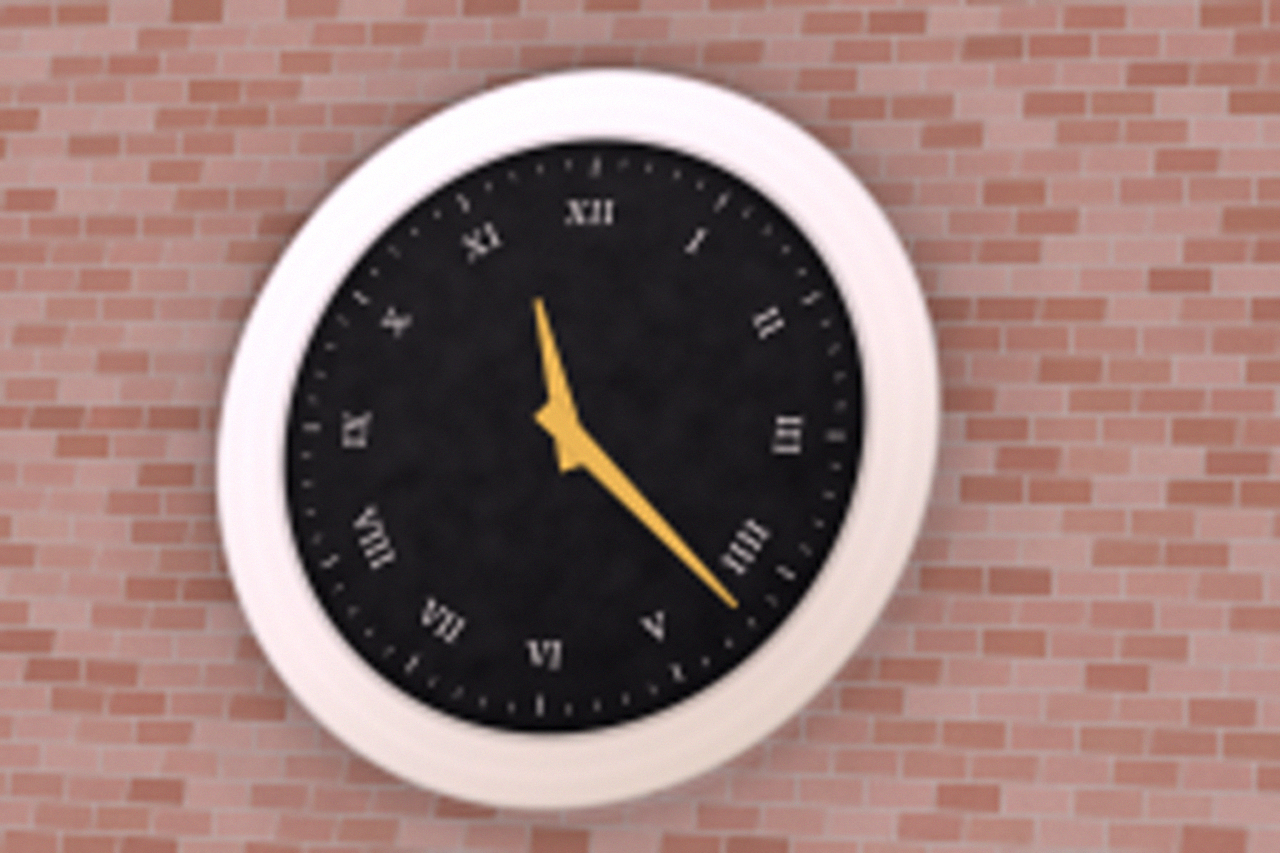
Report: 11:22
